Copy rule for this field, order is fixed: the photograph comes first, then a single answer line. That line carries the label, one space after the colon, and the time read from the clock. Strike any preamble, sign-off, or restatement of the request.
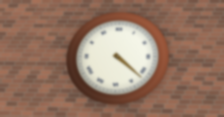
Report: 4:22
